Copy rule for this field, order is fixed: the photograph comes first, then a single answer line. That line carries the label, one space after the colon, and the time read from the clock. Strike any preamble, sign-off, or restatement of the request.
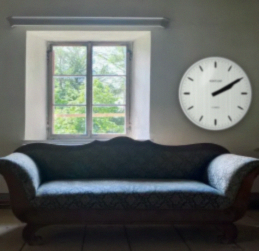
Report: 2:10
